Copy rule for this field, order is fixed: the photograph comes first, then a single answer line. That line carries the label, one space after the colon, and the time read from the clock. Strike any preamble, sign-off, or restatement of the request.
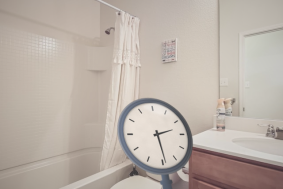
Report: 2:29
